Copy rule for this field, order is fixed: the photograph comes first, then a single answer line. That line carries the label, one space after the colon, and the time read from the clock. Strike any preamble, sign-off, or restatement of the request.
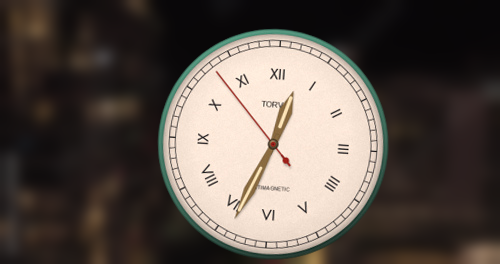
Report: 12:33:53
